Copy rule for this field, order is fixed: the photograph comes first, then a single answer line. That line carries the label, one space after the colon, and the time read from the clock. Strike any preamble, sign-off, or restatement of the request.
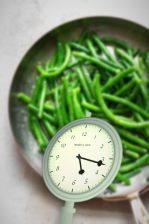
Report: 5:17
